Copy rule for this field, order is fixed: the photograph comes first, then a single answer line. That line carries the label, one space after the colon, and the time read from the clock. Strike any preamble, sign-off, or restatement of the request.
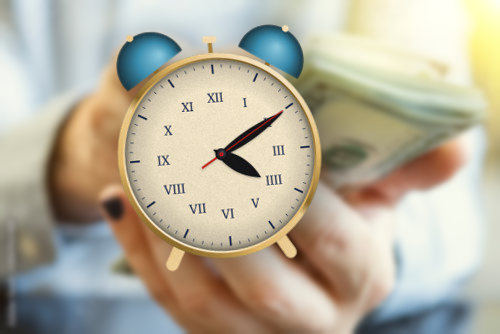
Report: 4:10:10
